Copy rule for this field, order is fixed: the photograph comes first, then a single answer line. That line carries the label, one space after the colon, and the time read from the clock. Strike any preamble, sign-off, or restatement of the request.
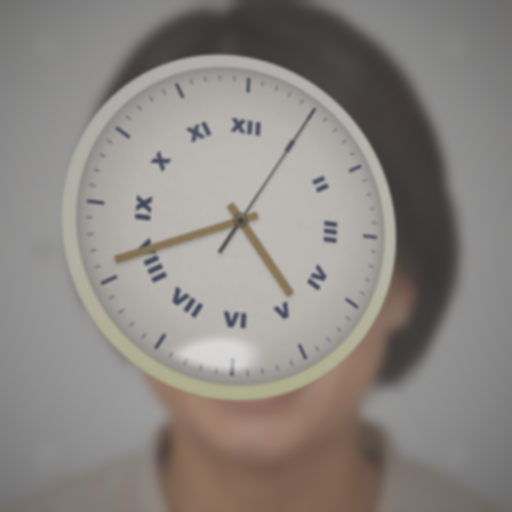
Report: 4:41:05
